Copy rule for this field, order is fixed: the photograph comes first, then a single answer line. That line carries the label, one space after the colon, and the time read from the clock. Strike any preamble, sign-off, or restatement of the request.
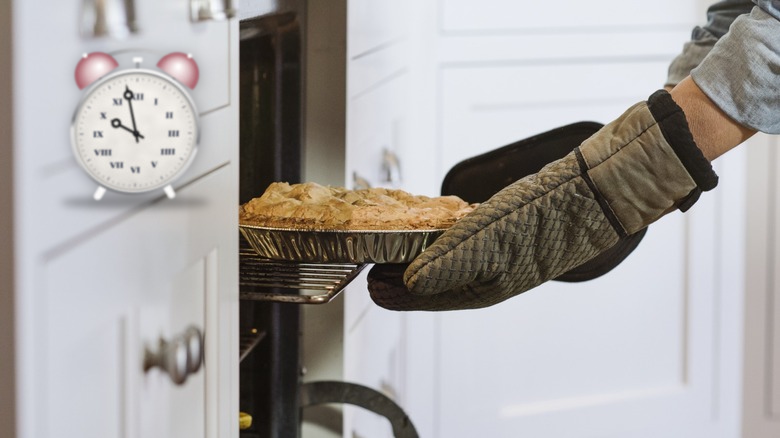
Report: 9:58
